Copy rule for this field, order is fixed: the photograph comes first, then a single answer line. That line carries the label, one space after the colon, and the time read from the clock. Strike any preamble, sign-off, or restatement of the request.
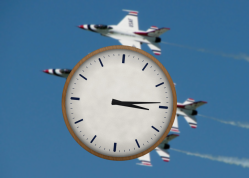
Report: 3:14
